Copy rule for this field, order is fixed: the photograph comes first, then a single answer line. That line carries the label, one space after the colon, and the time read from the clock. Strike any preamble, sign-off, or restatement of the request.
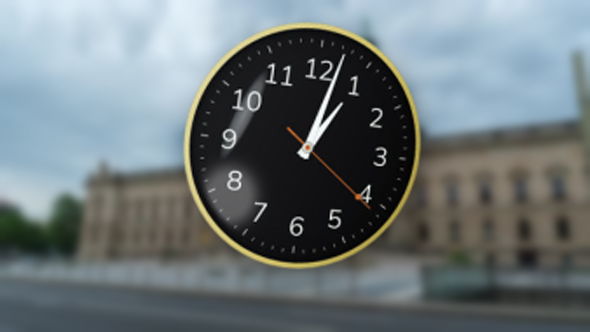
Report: 1:02:21
